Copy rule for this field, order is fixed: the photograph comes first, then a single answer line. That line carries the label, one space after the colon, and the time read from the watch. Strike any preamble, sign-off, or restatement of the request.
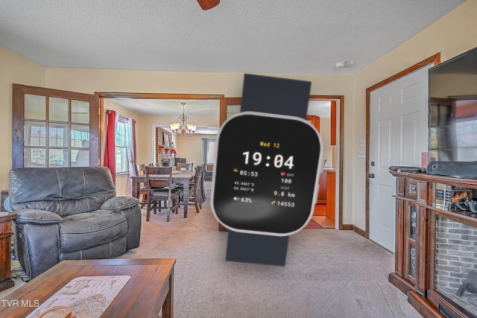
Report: 19:04
